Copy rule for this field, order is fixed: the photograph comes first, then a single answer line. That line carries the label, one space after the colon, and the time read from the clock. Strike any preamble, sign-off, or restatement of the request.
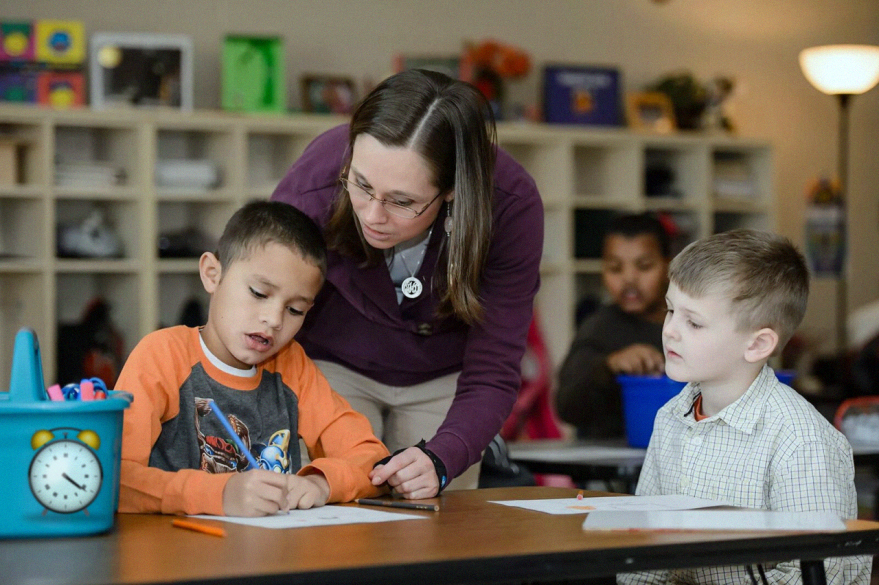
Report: 4:21
